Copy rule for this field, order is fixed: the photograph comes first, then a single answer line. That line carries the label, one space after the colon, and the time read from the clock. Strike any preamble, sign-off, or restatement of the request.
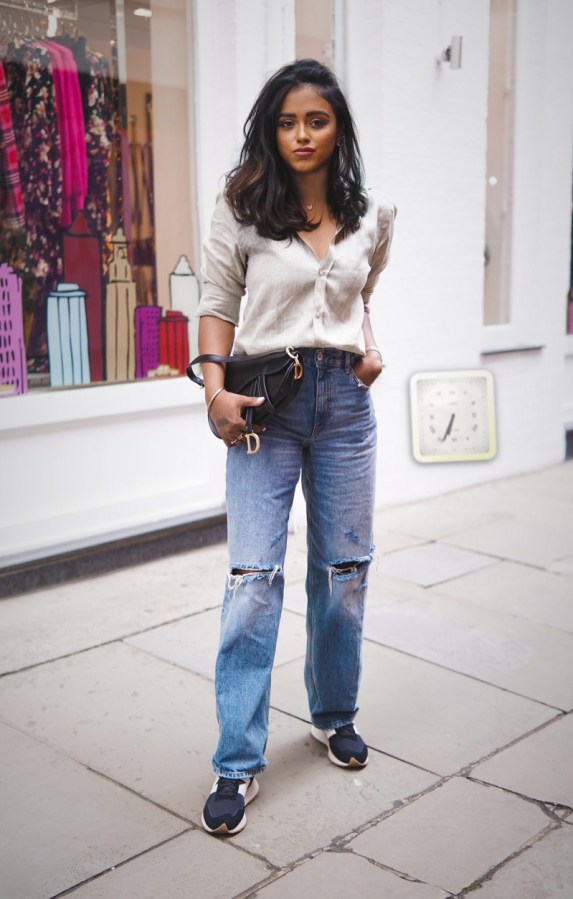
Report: 6:34
